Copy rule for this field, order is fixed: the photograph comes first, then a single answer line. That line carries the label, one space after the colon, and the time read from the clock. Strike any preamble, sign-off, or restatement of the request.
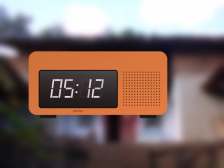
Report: 5:12
